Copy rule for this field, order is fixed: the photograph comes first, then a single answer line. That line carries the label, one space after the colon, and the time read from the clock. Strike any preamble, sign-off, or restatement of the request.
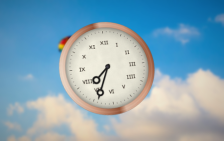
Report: 7:34
